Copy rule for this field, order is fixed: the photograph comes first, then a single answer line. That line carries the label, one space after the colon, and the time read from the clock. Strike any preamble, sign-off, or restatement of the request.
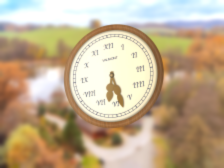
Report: 6:28
